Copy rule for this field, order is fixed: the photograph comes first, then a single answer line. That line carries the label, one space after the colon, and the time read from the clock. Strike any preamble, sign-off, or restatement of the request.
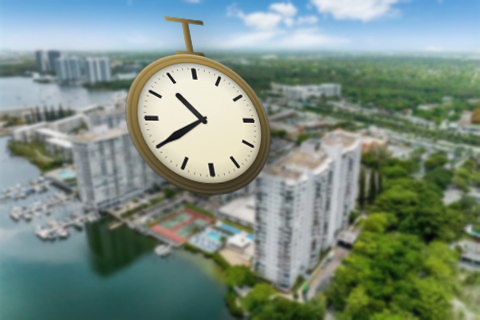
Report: 10:40
